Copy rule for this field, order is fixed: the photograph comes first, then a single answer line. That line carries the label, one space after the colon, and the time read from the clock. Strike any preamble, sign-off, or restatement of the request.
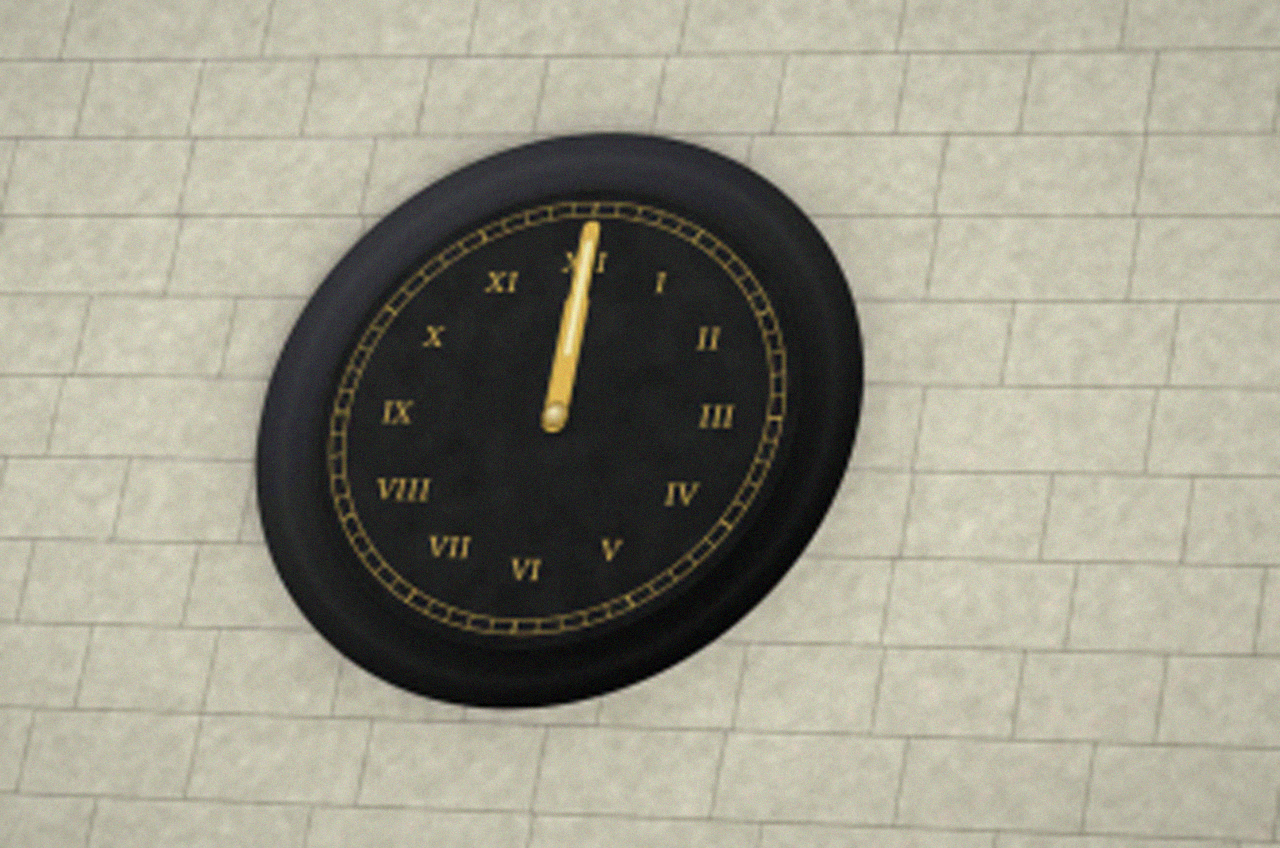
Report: 12:00
